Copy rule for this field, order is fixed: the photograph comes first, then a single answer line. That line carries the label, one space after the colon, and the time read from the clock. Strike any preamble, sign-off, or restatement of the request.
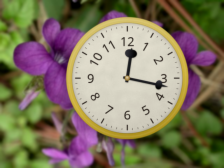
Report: 12:17
